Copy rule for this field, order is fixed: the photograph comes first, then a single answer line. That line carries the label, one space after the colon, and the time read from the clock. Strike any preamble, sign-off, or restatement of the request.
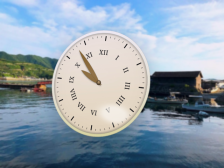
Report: 9:53
